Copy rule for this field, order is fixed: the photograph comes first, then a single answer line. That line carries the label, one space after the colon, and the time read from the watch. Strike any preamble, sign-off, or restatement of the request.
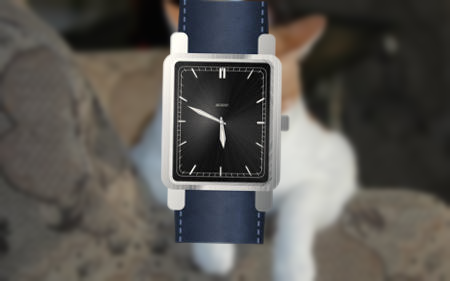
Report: 5:49
